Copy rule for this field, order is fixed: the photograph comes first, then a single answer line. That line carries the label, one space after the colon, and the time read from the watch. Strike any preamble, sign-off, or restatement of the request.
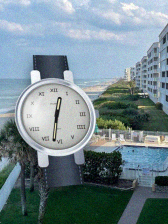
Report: 12:32
